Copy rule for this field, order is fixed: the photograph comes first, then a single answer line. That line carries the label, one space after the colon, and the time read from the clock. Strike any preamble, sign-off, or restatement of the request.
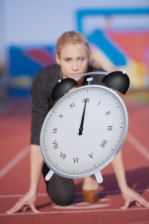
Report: 12:00
